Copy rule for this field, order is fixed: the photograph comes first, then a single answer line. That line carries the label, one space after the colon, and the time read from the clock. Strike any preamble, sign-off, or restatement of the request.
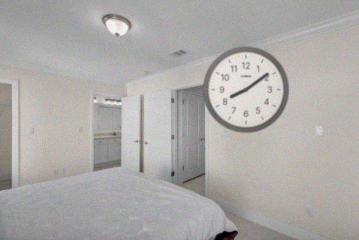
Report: 8:09
